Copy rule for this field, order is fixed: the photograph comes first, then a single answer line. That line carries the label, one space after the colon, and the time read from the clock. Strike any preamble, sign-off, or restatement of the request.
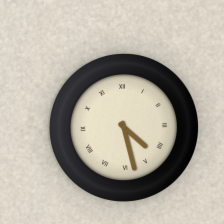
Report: 4:28
